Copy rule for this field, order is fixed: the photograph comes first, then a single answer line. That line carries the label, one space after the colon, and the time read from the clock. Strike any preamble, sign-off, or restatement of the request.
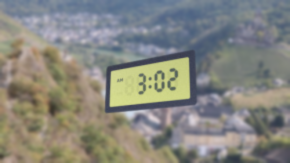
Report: 3:02
